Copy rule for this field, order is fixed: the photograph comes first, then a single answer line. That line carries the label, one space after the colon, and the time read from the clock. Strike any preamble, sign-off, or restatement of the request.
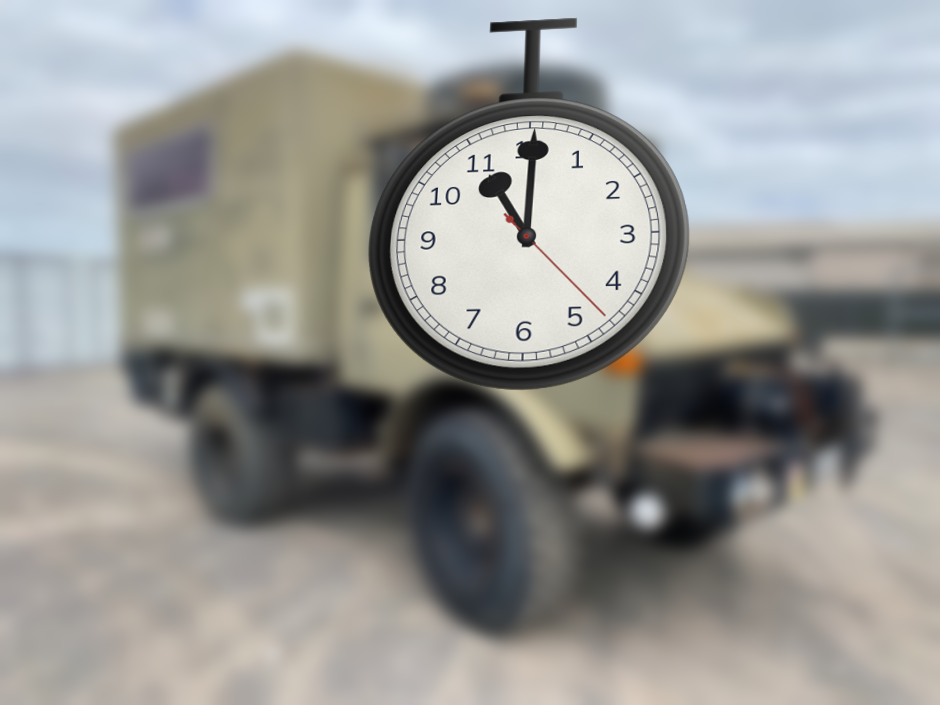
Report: 11:00:23
